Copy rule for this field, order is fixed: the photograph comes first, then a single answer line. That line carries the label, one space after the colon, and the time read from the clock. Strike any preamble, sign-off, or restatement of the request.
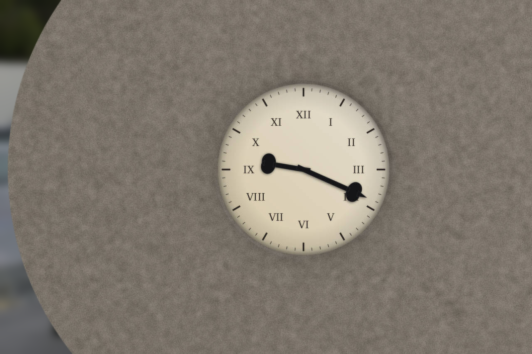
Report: 9:19
